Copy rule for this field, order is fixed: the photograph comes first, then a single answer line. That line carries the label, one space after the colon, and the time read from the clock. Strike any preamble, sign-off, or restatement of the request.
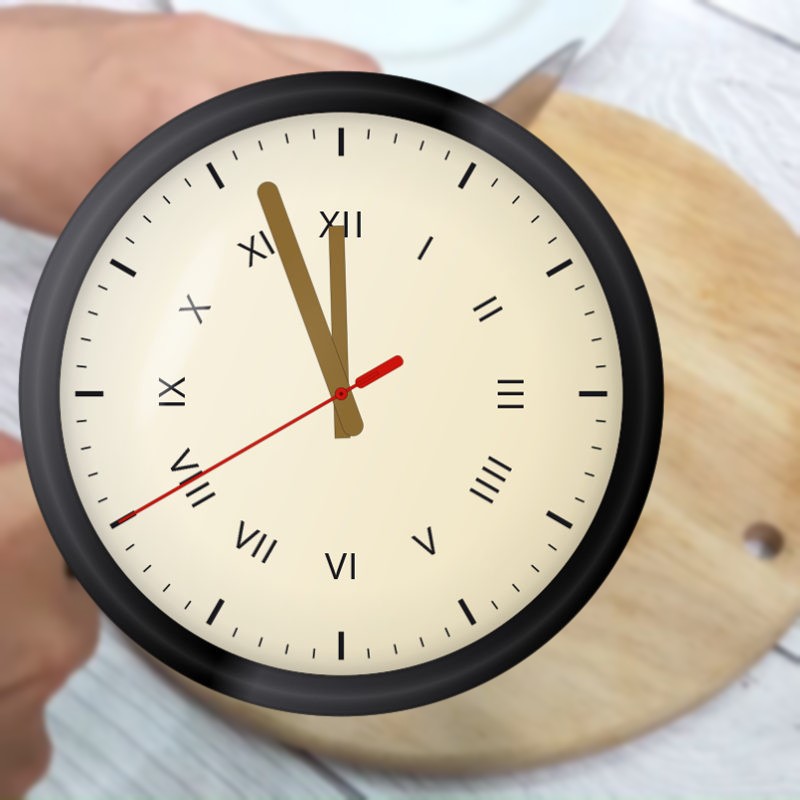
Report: 11:56:40
